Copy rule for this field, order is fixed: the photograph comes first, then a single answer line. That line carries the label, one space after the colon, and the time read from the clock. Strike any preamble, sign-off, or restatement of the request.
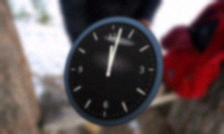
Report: 12:02
